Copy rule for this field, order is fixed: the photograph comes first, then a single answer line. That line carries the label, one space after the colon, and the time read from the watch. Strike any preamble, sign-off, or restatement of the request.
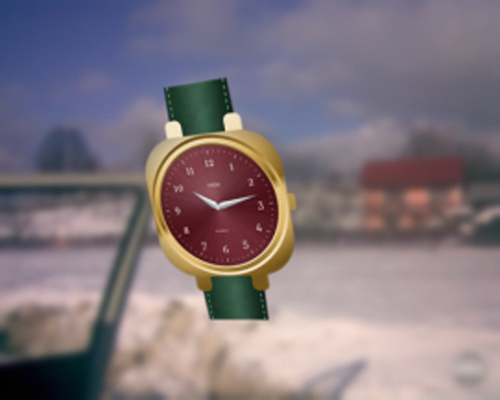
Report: 10:13
